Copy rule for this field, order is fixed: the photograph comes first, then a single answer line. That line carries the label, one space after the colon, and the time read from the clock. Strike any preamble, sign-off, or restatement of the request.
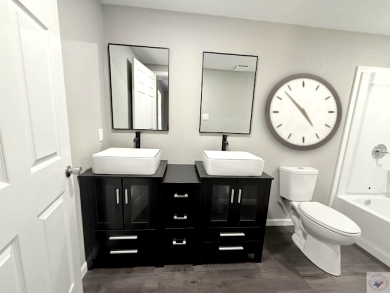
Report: 4:53
